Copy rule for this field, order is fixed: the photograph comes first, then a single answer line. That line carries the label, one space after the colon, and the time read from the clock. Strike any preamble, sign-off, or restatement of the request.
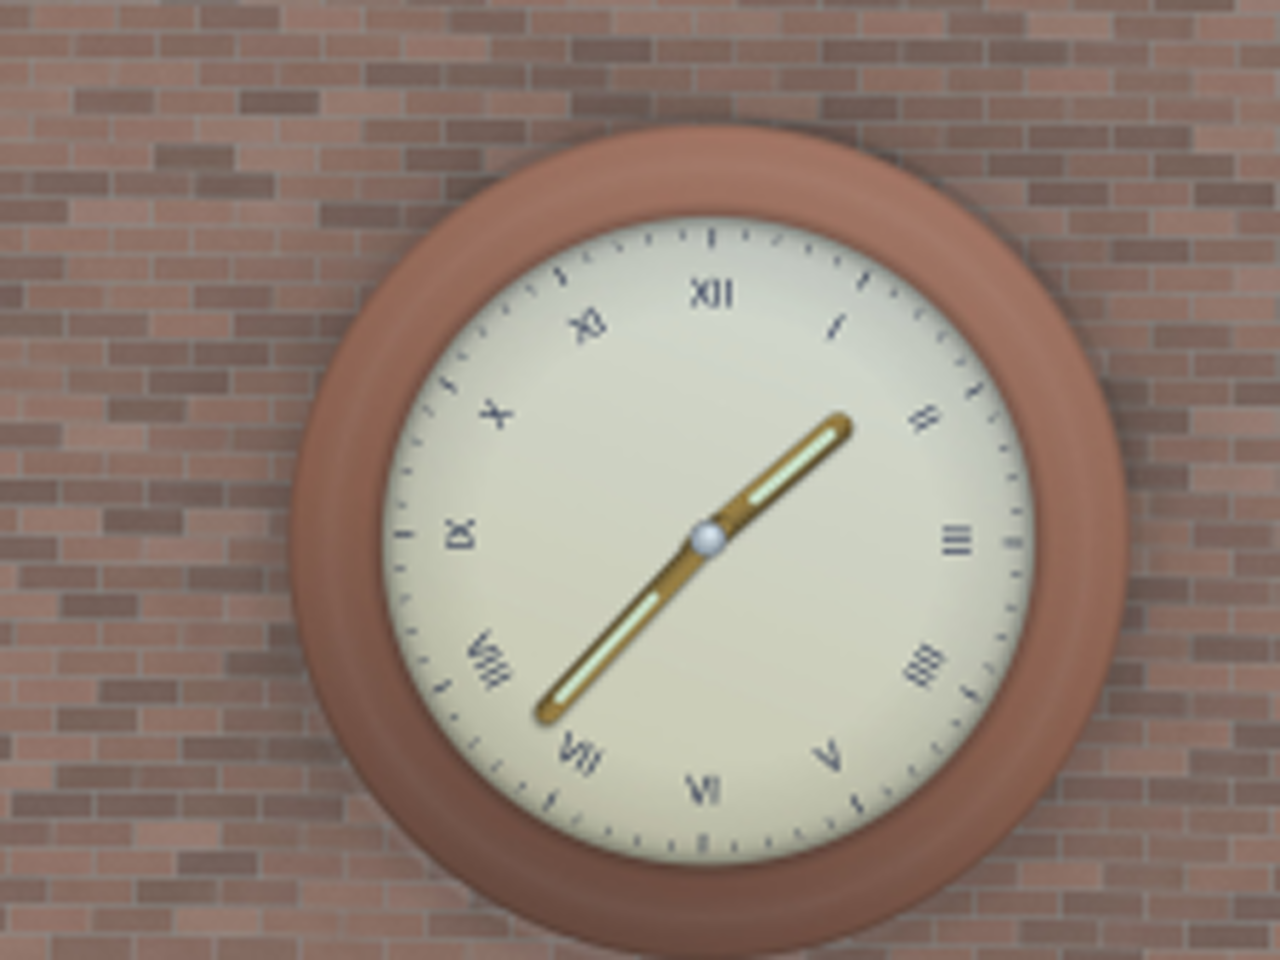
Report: 1:37
